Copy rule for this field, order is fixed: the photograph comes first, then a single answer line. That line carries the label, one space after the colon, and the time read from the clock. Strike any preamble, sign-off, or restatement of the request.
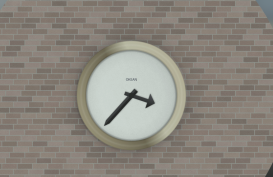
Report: 3:37
